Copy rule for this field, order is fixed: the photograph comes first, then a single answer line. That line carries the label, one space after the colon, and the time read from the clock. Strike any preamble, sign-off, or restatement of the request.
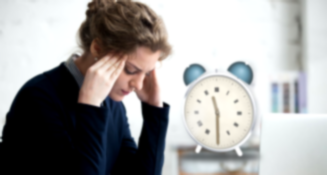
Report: 11:30
